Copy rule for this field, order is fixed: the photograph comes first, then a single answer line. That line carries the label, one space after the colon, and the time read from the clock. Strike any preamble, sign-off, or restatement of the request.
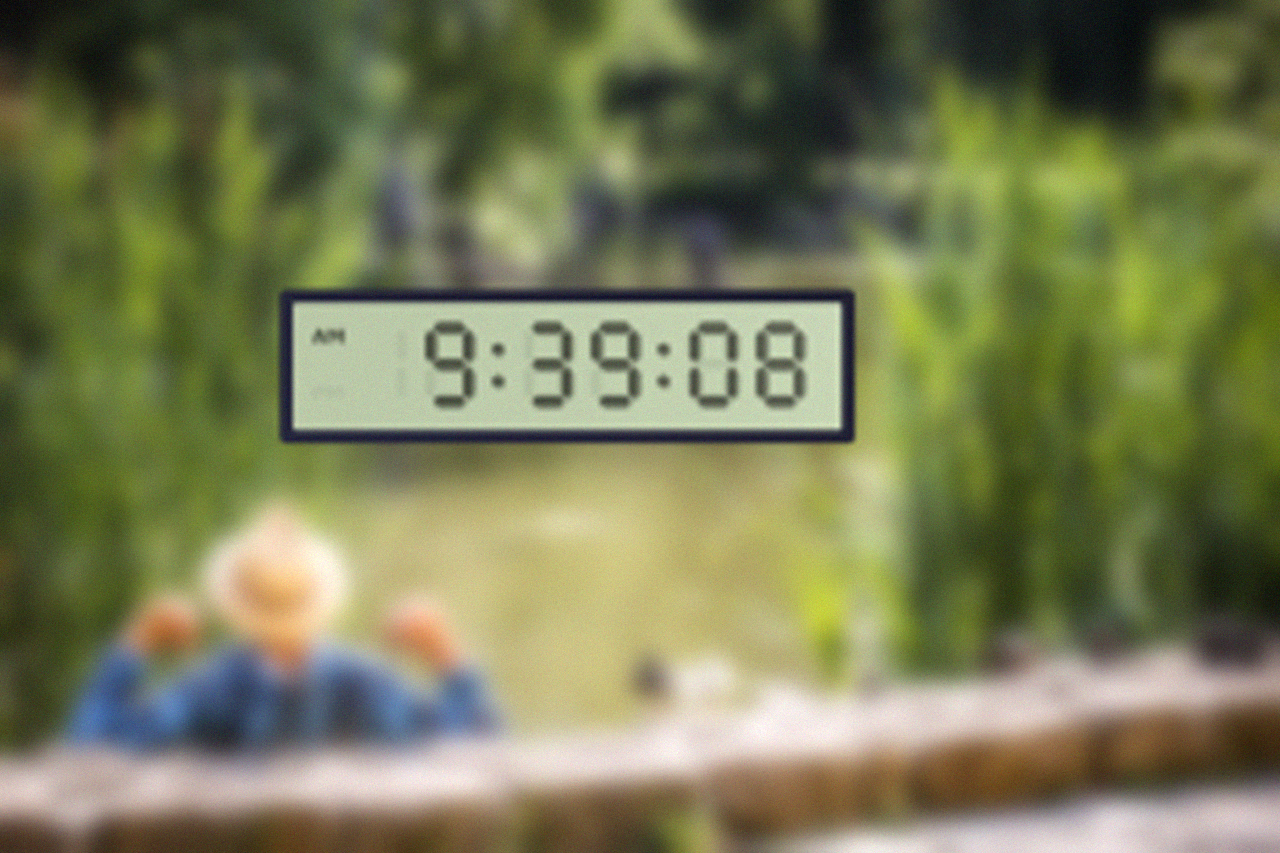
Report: 9:39:08
